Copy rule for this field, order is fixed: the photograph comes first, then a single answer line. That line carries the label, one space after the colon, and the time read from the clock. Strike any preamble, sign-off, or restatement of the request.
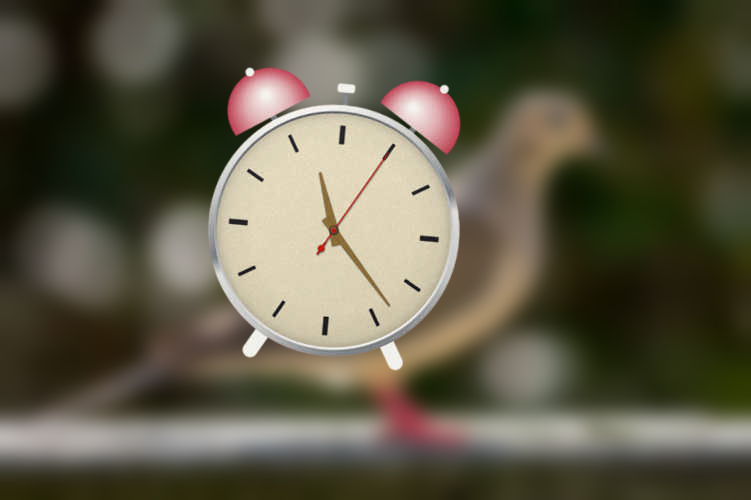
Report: 11:23:05
